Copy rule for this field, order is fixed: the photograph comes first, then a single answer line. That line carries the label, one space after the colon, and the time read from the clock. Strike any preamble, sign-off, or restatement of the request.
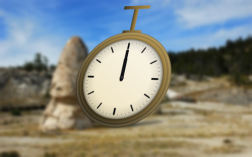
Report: 12:00
